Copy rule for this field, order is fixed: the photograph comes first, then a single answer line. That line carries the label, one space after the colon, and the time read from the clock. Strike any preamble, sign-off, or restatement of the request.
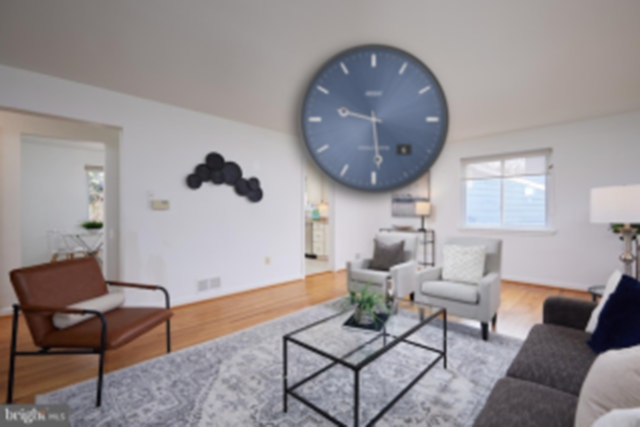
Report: 9:29
